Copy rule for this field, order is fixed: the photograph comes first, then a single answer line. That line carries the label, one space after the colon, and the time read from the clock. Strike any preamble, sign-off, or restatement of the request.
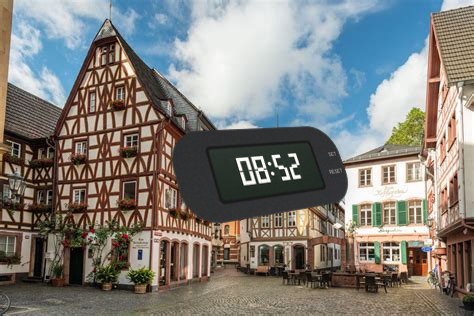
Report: 8:52
